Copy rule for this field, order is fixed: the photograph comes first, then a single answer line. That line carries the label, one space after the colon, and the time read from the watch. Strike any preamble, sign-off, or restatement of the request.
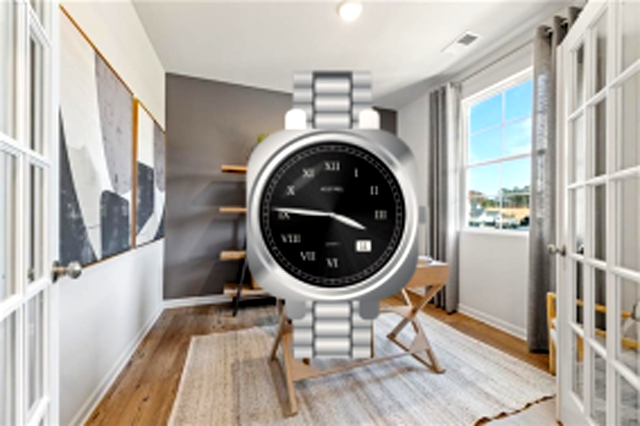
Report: 3:46
